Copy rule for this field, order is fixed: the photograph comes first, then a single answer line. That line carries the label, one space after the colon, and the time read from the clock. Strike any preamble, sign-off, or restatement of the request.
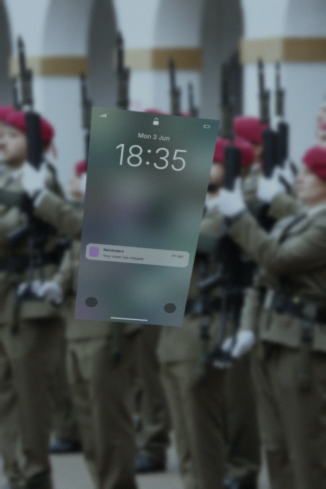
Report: 18:35
